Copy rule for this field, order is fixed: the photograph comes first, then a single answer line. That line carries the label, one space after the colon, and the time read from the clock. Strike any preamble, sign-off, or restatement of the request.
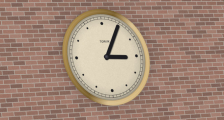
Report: 3:05
